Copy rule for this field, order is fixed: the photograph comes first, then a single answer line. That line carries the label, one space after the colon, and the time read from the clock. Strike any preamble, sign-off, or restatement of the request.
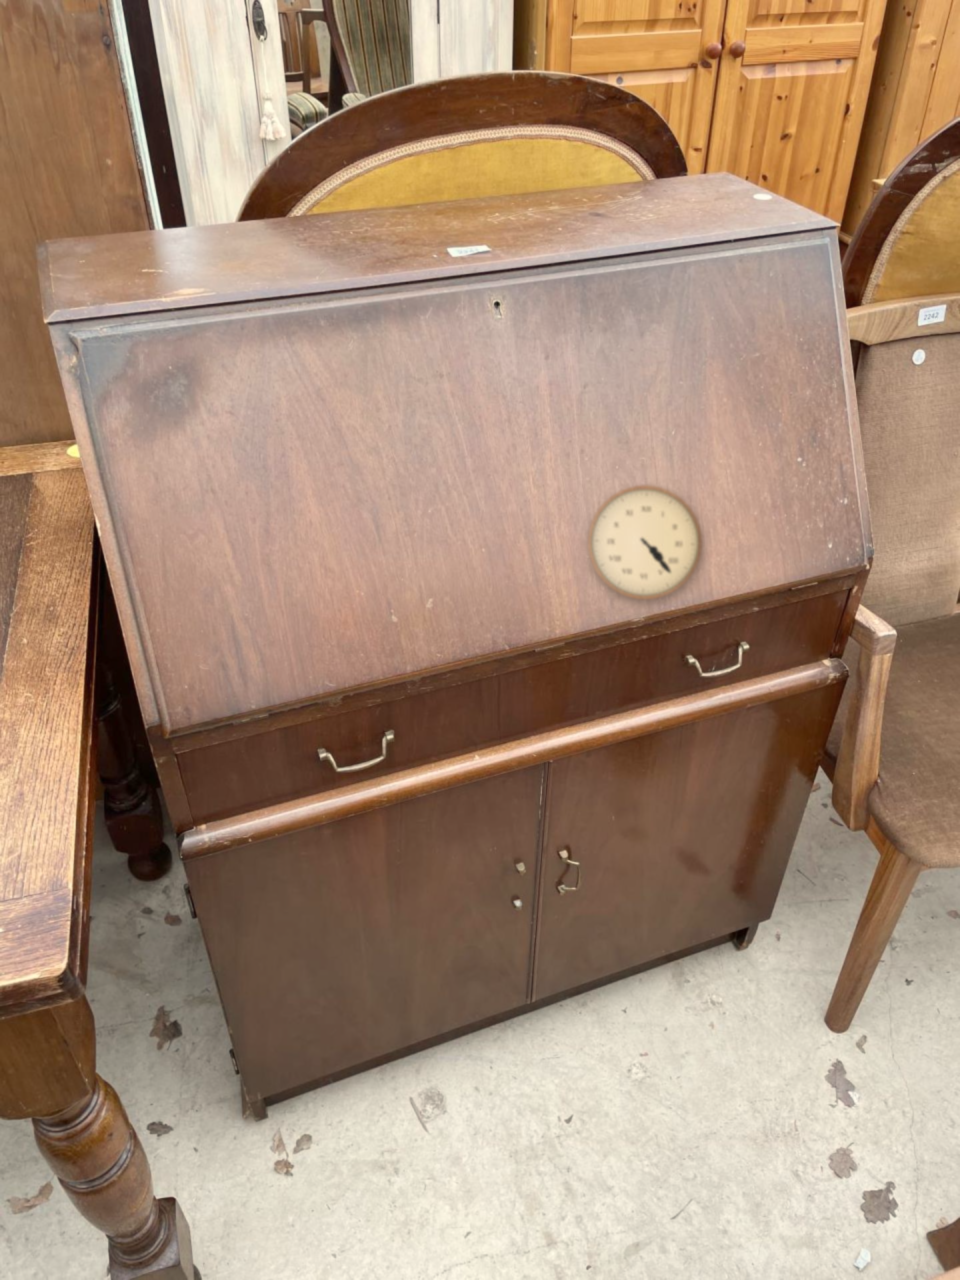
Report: 4:23
